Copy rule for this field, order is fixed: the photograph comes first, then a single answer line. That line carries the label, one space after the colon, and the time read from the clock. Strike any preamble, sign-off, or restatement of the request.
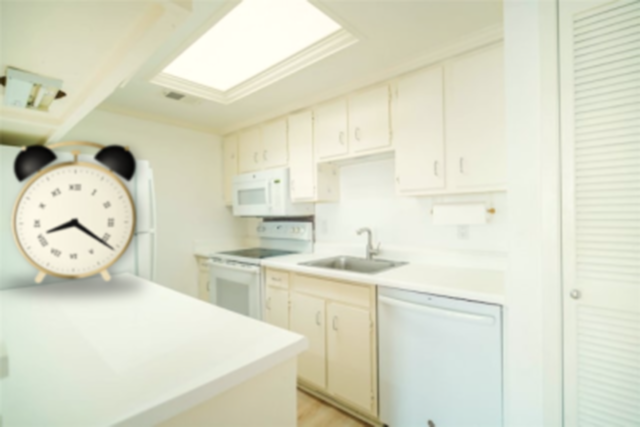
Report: 8:21
